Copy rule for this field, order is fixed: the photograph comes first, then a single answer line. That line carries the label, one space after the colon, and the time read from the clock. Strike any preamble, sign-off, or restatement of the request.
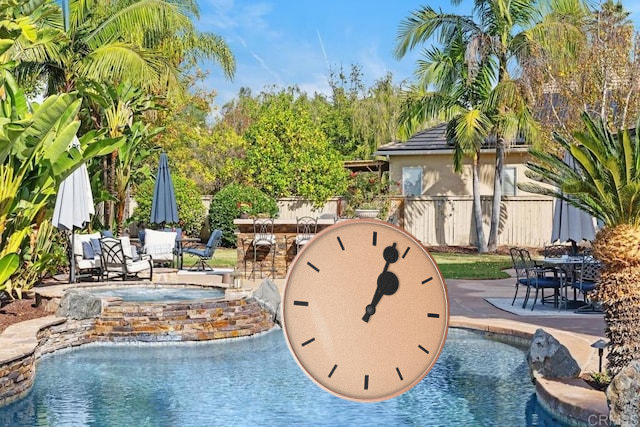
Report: 1:03
